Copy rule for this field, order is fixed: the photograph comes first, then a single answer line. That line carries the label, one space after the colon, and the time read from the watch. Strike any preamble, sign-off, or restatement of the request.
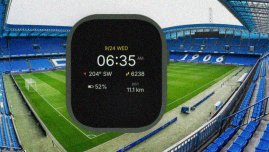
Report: 6:35
